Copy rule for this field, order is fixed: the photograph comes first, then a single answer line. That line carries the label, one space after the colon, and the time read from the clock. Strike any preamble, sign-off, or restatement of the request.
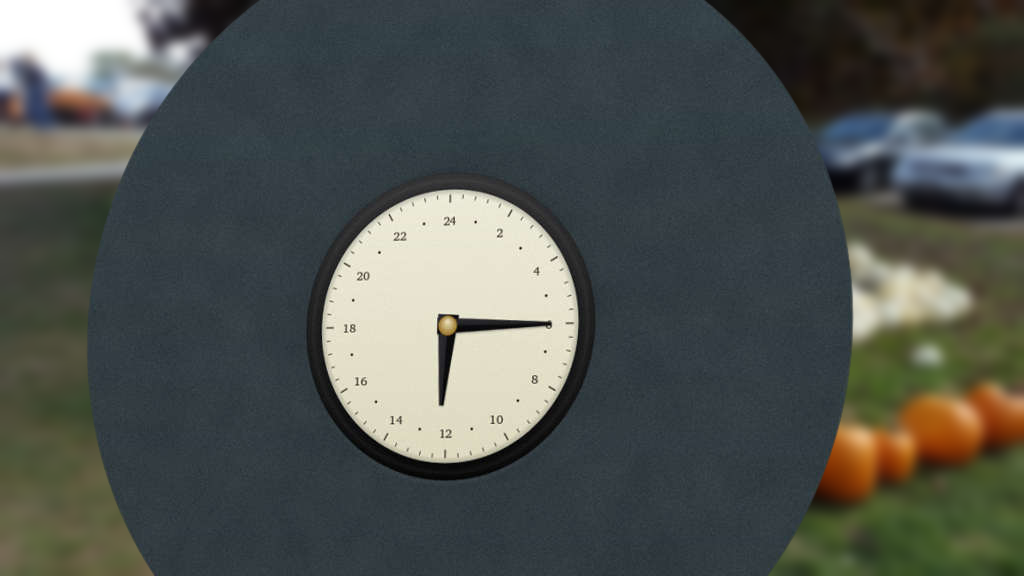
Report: 12:15
